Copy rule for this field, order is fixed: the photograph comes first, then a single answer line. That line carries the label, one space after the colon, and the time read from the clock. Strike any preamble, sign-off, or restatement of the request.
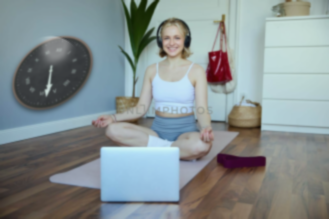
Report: 5:28
